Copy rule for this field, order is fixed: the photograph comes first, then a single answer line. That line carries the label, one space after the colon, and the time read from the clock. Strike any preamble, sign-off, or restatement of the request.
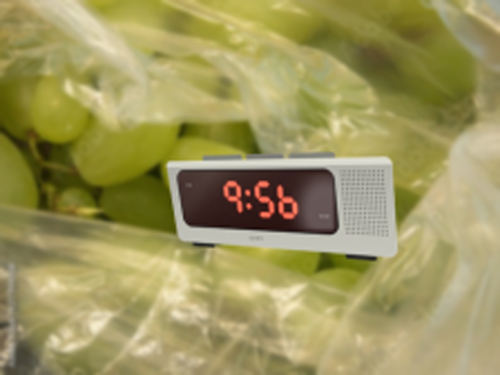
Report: 9:56
